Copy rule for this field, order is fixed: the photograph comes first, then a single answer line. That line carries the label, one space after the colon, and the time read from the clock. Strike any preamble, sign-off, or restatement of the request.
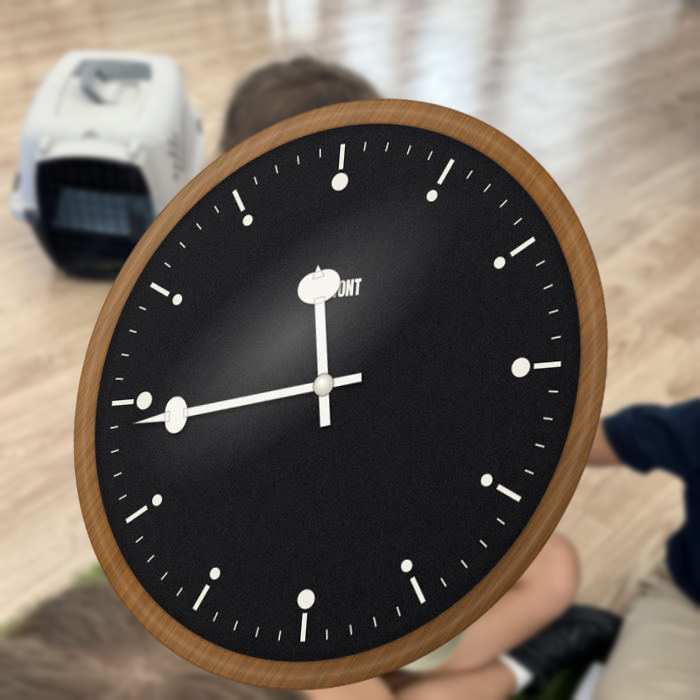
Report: 11:44
